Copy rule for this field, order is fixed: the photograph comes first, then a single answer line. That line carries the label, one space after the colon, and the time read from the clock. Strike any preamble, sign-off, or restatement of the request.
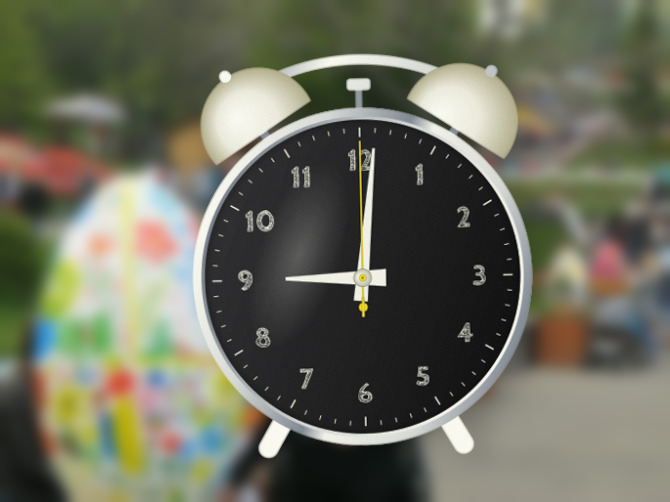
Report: 9:01:00
